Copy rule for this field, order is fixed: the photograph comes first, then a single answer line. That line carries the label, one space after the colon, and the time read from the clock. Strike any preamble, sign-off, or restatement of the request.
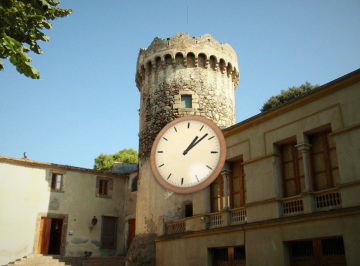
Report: 1:08
